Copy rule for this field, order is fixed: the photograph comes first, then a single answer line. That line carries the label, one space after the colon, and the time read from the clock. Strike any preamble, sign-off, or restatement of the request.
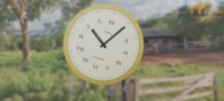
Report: 10:05
